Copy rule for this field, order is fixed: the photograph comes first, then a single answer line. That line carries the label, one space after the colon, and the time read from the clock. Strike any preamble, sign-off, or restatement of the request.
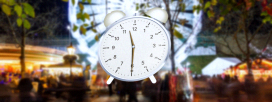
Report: 11:30
